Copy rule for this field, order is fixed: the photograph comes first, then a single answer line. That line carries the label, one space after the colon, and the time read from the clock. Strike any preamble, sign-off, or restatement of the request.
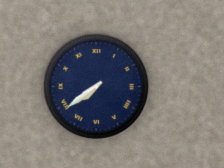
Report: 7:39
